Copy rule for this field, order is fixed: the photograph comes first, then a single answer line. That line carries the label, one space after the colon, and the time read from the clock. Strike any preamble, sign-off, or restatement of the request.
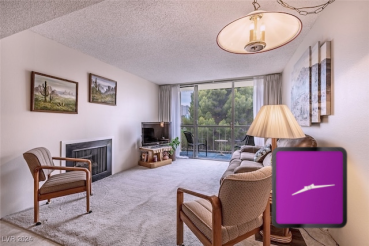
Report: 8:14
